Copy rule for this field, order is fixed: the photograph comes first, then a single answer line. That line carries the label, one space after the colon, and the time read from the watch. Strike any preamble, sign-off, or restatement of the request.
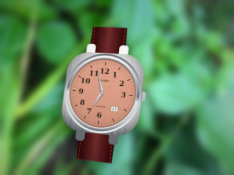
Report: 6:57
